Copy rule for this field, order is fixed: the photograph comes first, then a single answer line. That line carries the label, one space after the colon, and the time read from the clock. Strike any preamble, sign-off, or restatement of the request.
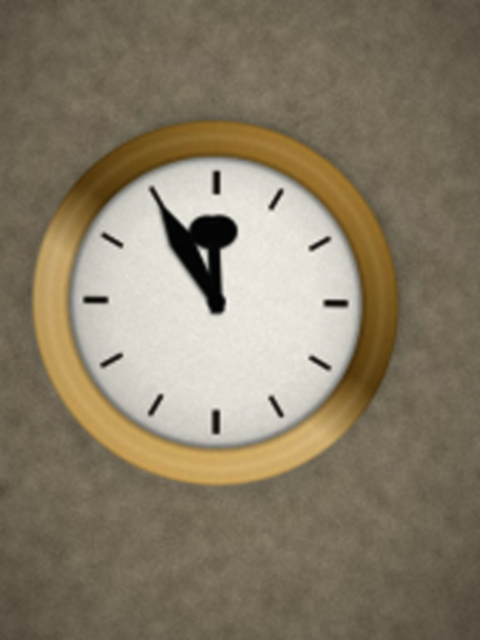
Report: 11:55
